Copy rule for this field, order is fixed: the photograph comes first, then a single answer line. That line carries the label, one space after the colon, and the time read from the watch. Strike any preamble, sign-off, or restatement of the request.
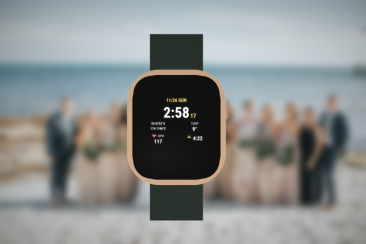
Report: 2:58
